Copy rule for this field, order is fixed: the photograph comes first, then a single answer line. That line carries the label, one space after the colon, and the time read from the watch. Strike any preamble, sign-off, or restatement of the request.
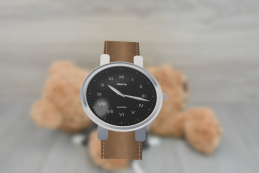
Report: 10:17
